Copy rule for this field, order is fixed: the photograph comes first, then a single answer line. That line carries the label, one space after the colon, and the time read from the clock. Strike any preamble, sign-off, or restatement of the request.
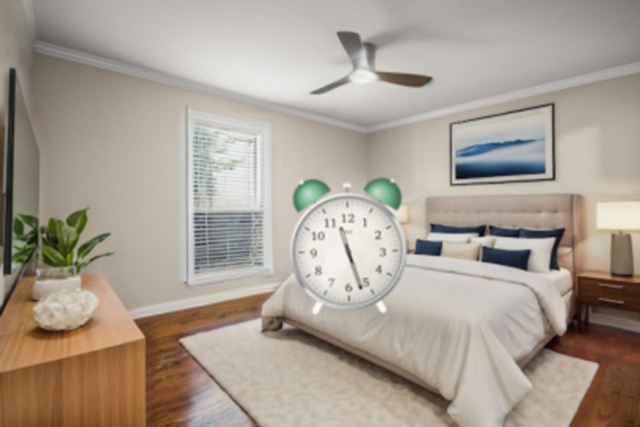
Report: 11:27
